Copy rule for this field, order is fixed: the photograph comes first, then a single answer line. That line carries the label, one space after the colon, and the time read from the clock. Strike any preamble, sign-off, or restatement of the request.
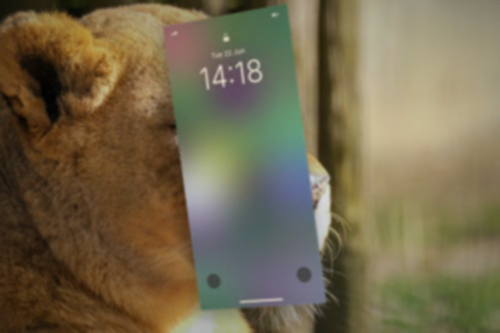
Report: 14:18
